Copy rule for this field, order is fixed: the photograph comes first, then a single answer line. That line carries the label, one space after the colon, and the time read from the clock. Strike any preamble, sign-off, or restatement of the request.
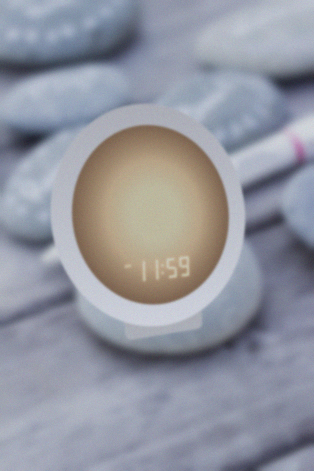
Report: 11:59
